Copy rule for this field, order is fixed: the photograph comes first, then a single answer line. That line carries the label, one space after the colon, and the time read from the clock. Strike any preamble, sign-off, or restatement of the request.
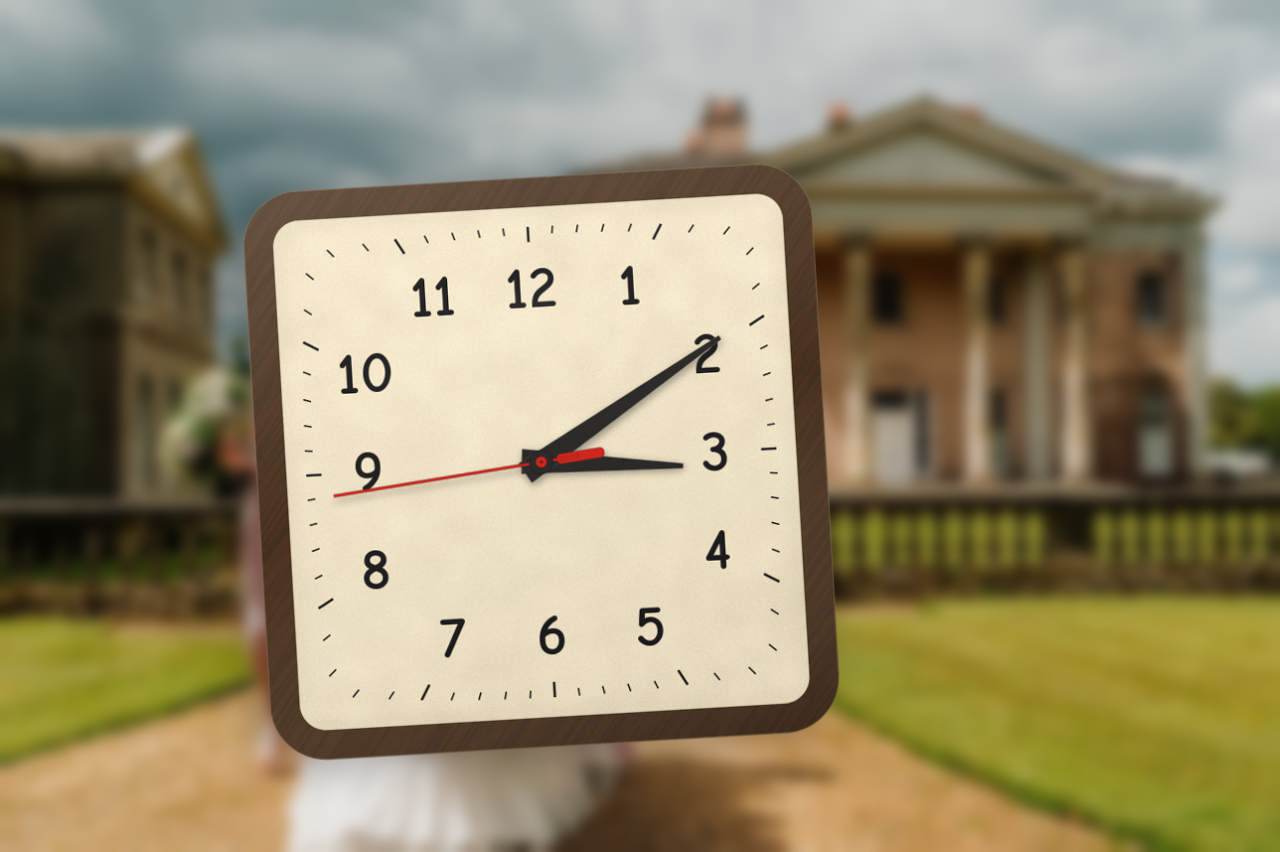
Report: 3:09:44
